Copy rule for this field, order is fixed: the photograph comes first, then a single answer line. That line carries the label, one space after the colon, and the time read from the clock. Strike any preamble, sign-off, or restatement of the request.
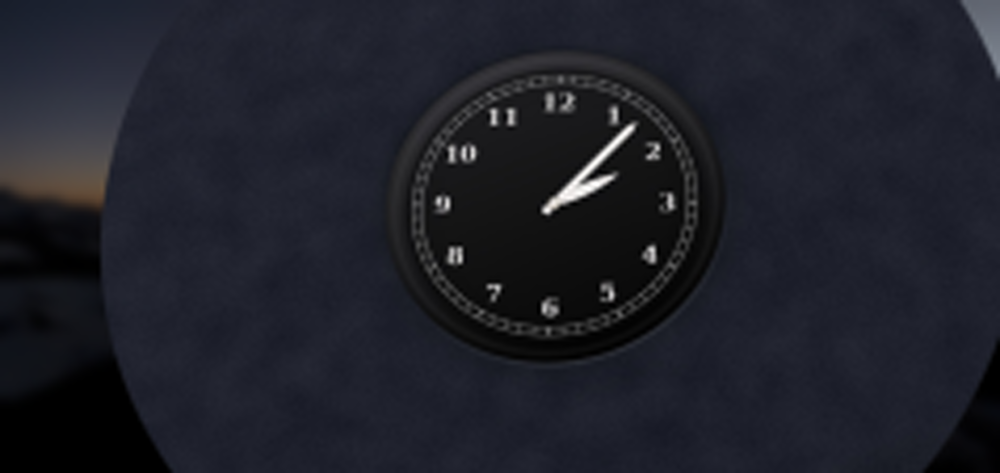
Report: 2:07
